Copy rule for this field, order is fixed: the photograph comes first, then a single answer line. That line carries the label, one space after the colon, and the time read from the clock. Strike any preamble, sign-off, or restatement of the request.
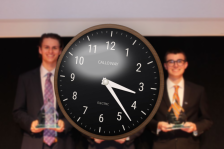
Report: 3:23
